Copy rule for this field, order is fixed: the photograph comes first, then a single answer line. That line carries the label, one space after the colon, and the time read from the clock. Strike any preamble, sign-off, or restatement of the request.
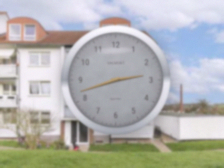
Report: 2:42
